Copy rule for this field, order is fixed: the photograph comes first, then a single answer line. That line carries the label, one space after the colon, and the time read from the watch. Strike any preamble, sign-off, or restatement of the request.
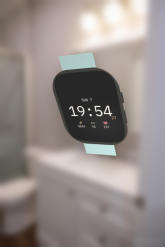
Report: 19:54
